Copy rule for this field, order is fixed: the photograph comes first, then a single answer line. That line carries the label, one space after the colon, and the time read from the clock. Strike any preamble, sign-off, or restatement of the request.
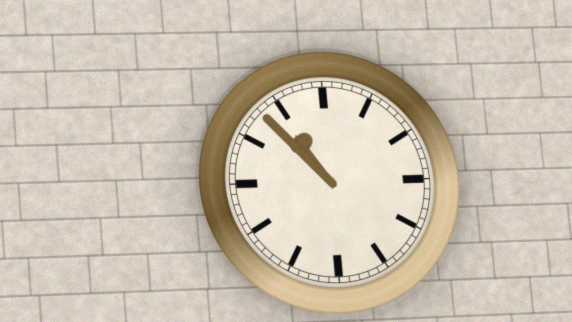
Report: 10:53
